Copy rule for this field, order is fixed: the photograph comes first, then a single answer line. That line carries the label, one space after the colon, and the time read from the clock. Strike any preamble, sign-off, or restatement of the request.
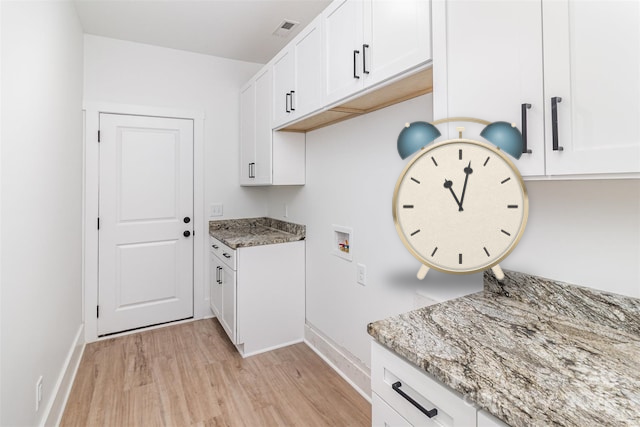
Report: 11:02
